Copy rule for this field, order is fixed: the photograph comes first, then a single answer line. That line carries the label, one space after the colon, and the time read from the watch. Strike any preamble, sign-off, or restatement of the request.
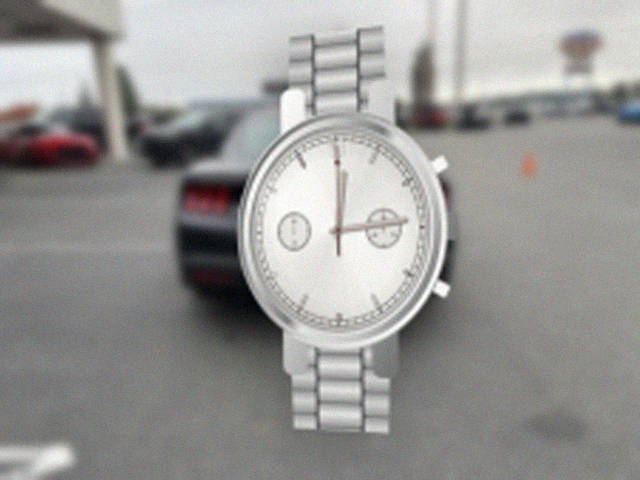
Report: 12:14
